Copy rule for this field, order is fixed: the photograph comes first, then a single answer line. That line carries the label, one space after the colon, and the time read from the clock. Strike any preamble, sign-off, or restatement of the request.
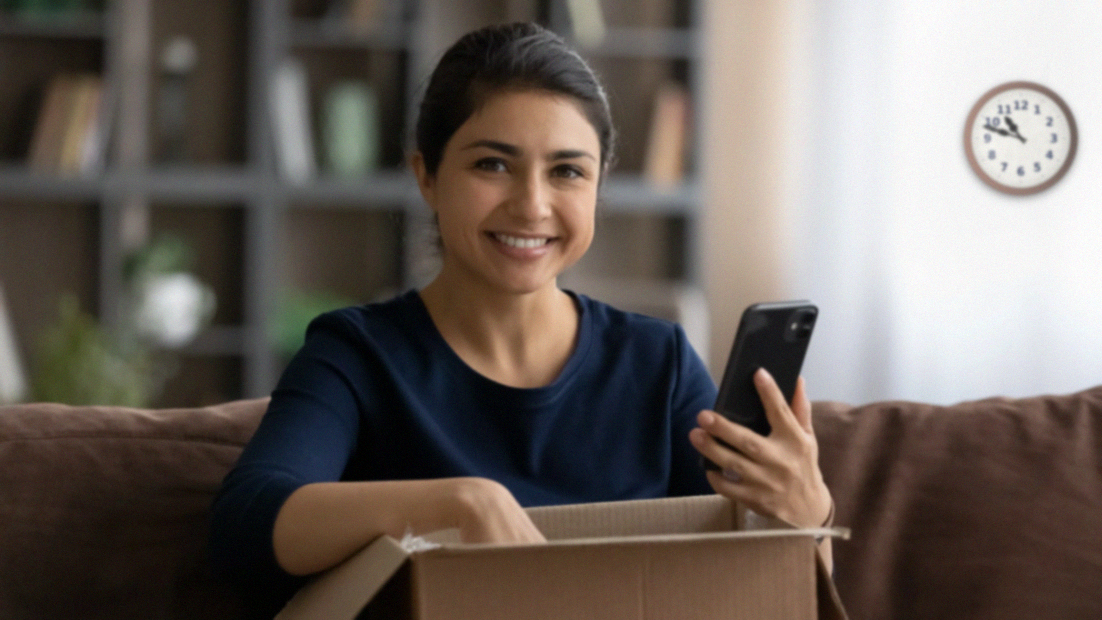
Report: 10:48
